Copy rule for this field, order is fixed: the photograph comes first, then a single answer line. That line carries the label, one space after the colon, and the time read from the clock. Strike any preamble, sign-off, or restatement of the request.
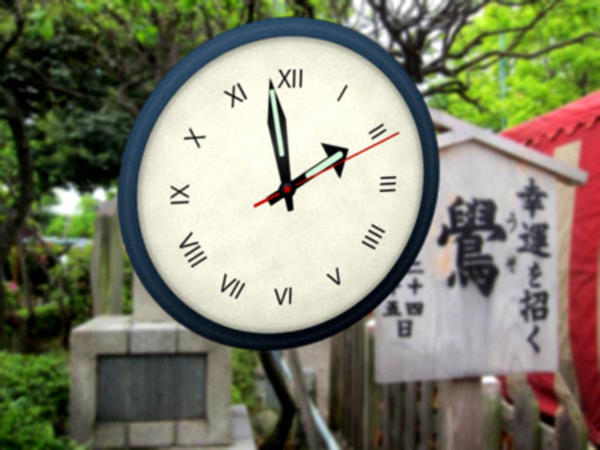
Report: 1:58:11
